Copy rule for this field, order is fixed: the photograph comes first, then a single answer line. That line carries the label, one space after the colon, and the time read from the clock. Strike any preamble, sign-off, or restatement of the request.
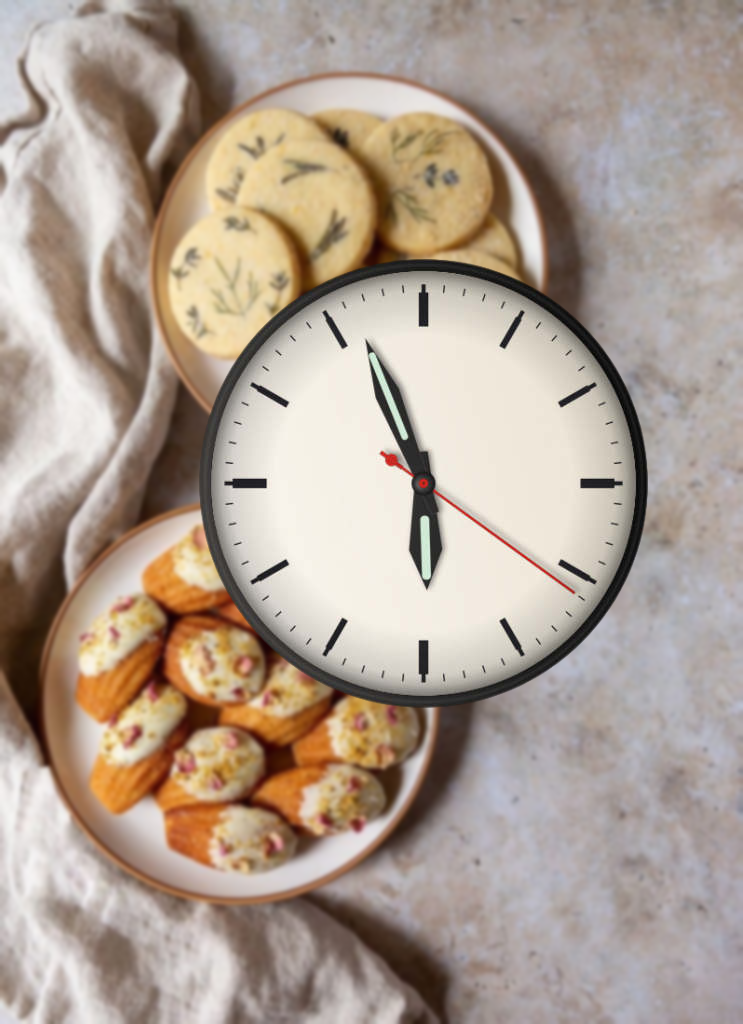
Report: 5:56:21
